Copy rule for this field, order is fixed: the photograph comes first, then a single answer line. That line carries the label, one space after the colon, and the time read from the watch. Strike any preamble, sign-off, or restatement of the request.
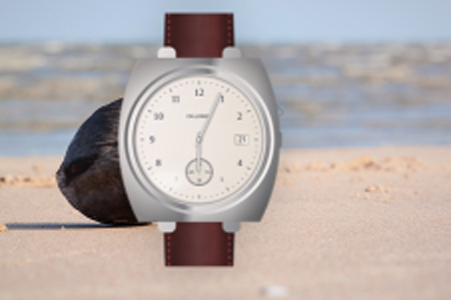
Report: 6:04
